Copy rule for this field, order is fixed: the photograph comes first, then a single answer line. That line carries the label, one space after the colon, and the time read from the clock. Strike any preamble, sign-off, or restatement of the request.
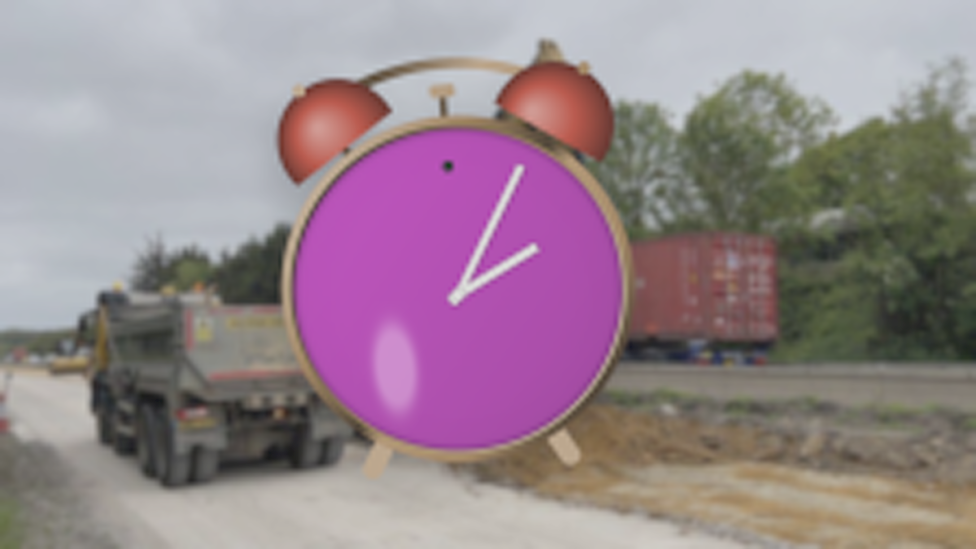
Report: 2:05
